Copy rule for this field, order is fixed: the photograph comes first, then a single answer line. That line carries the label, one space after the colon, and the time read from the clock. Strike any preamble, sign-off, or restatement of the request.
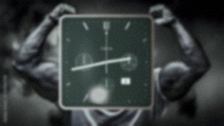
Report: 2:43
